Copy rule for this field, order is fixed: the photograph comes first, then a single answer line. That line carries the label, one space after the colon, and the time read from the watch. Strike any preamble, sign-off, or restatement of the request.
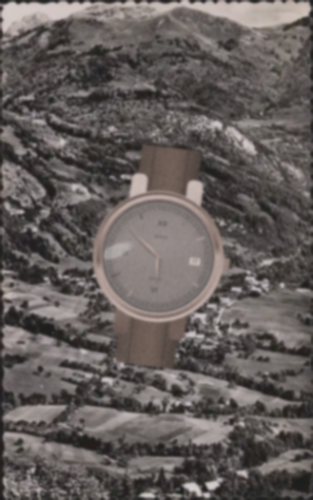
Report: 5:51
